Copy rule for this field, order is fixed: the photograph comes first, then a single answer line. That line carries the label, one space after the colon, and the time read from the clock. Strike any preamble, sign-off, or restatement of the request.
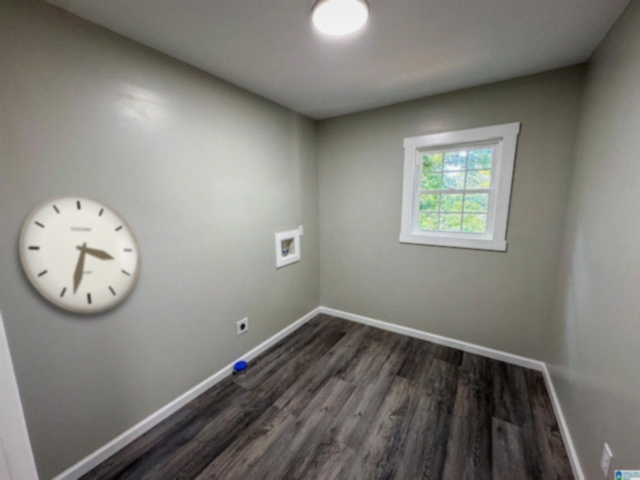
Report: 3:33
